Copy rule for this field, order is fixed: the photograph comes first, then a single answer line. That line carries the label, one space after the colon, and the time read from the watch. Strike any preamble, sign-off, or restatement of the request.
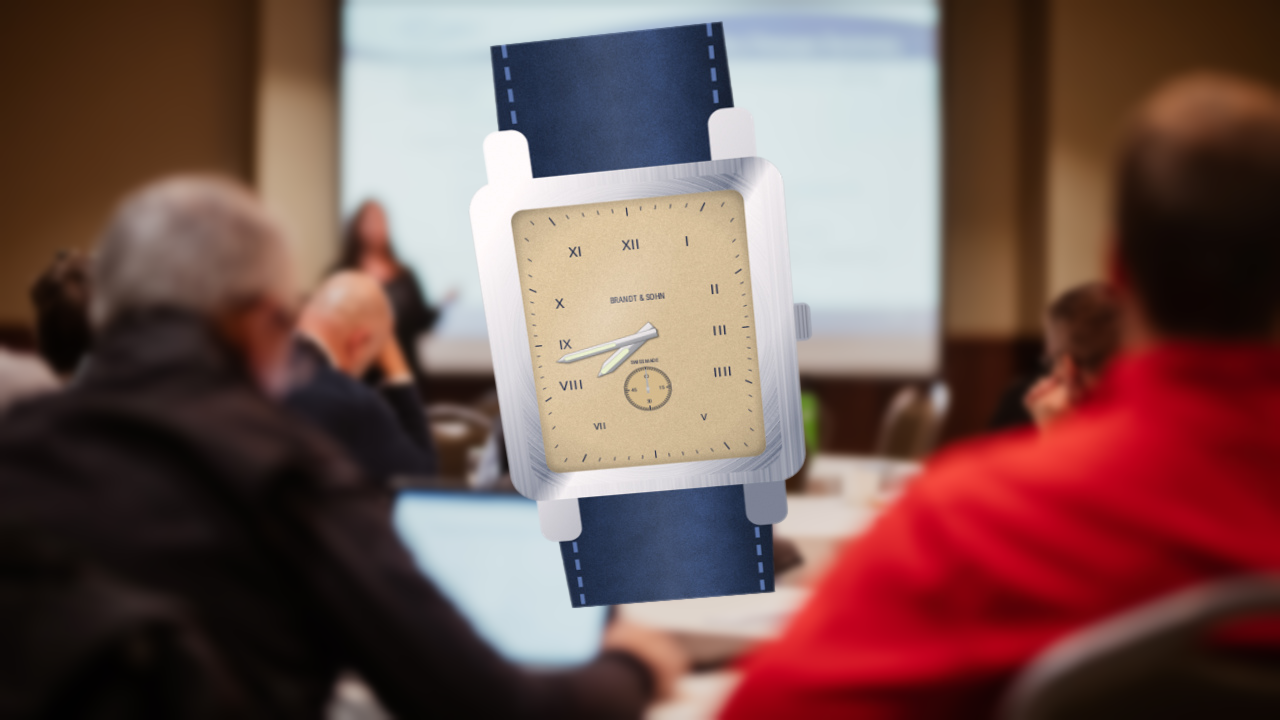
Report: 7:43
